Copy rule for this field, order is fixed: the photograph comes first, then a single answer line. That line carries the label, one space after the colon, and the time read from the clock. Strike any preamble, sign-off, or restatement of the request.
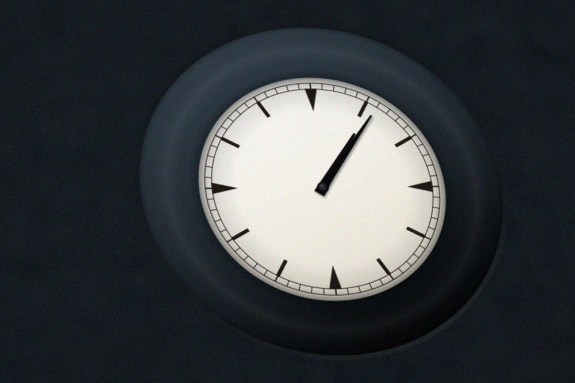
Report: 1:06
